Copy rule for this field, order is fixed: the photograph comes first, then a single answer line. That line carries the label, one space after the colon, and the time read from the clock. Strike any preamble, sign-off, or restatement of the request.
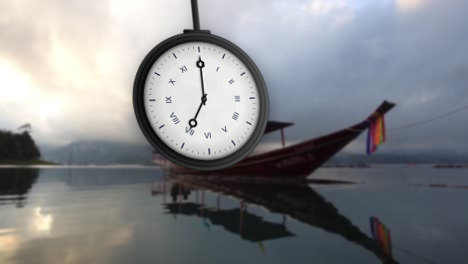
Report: 7:00
